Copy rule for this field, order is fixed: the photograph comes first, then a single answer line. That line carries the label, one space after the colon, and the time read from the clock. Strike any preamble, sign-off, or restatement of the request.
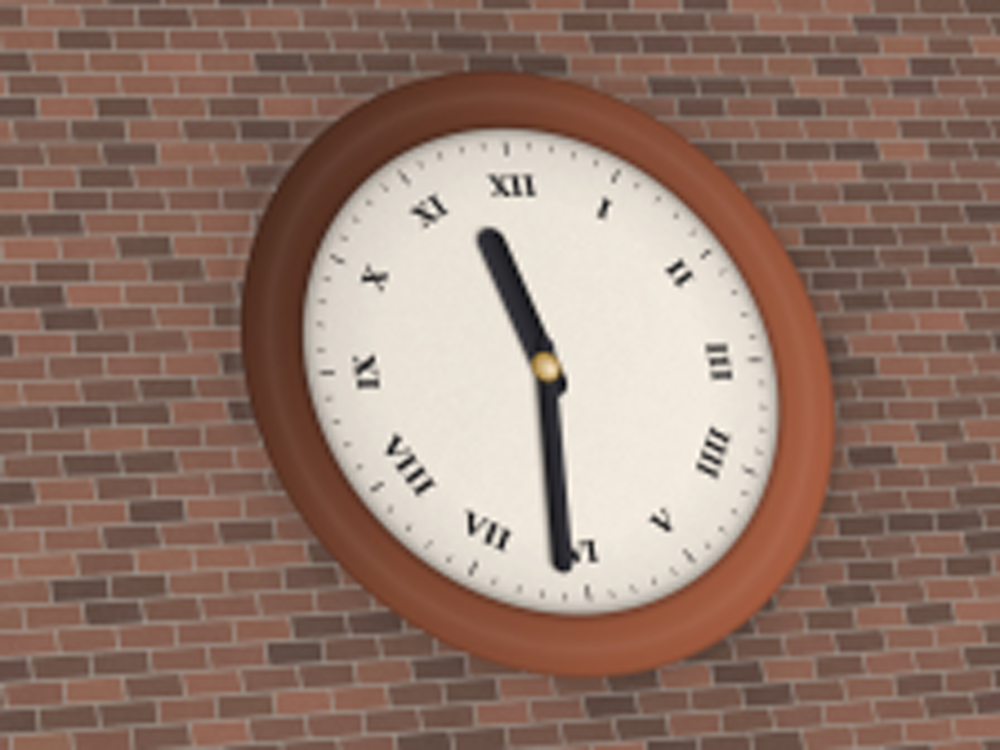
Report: 11:31
